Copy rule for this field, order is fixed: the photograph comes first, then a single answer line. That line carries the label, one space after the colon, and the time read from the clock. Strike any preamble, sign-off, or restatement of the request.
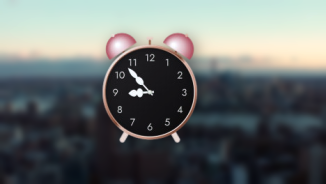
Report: 8:53
